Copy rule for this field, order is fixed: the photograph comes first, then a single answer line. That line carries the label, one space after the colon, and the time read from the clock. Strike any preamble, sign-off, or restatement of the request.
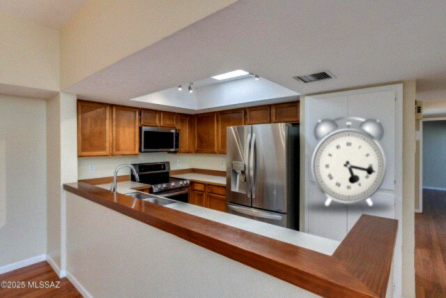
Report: 5:17
